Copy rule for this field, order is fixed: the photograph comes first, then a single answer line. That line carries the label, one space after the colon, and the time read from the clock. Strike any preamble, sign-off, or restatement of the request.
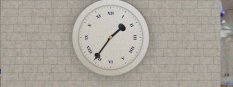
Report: 1:36
